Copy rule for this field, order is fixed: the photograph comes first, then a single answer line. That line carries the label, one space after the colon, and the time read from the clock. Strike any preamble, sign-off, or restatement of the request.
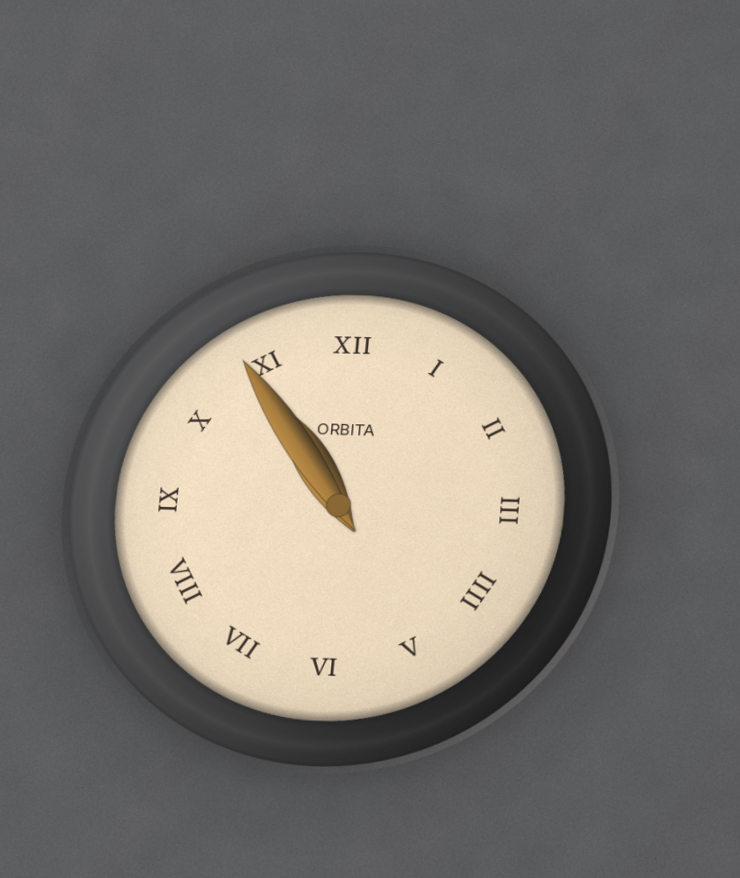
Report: 10:54
